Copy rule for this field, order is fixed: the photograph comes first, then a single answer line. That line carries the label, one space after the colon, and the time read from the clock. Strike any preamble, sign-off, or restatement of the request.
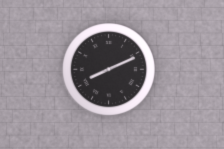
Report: 8:11
